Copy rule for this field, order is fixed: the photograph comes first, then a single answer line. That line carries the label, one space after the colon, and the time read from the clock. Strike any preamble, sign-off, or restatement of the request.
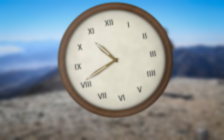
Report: 10:41
